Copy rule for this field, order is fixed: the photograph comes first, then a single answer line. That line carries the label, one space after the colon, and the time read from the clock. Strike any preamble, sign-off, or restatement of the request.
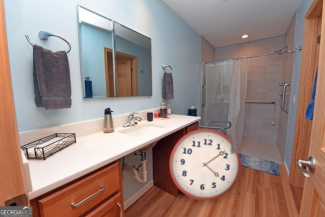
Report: 4:08
